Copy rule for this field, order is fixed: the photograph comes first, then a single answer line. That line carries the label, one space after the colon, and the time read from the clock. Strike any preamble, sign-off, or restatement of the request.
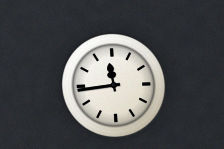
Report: 11:44
